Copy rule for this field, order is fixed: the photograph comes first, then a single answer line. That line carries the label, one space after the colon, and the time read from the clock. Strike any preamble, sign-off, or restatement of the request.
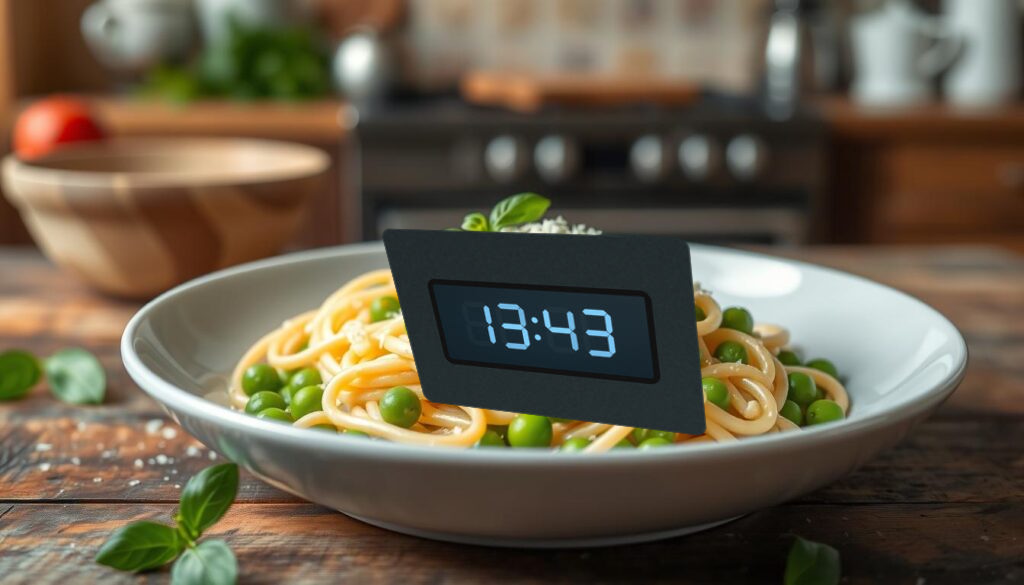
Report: 13:43
